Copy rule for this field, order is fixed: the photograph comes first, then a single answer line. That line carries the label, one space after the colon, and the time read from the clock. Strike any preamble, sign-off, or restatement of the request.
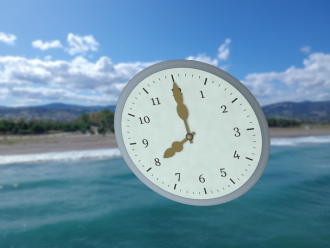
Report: 8:00
